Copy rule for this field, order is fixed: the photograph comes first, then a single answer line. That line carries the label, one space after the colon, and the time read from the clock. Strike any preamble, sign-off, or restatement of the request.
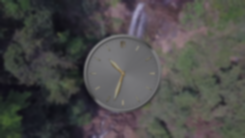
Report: 10:33
